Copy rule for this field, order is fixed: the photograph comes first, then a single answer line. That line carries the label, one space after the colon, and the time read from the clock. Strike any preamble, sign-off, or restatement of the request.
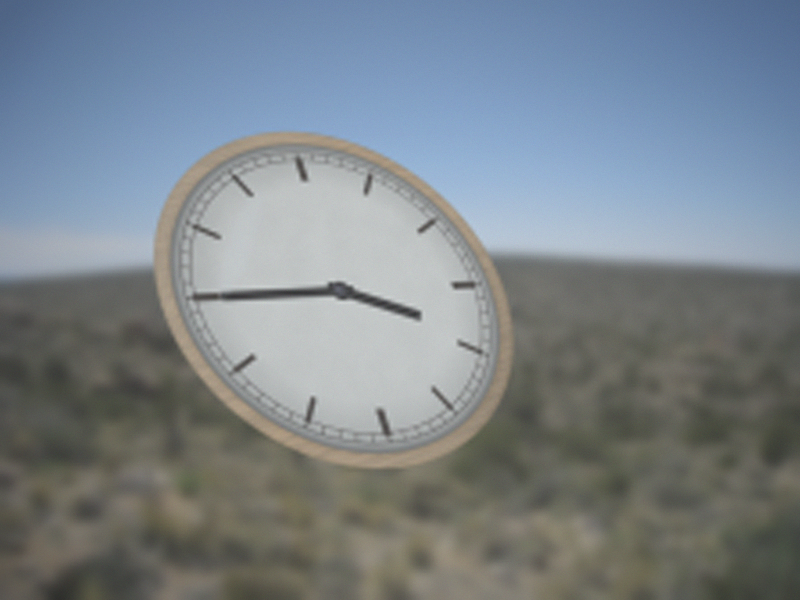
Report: 3:45
